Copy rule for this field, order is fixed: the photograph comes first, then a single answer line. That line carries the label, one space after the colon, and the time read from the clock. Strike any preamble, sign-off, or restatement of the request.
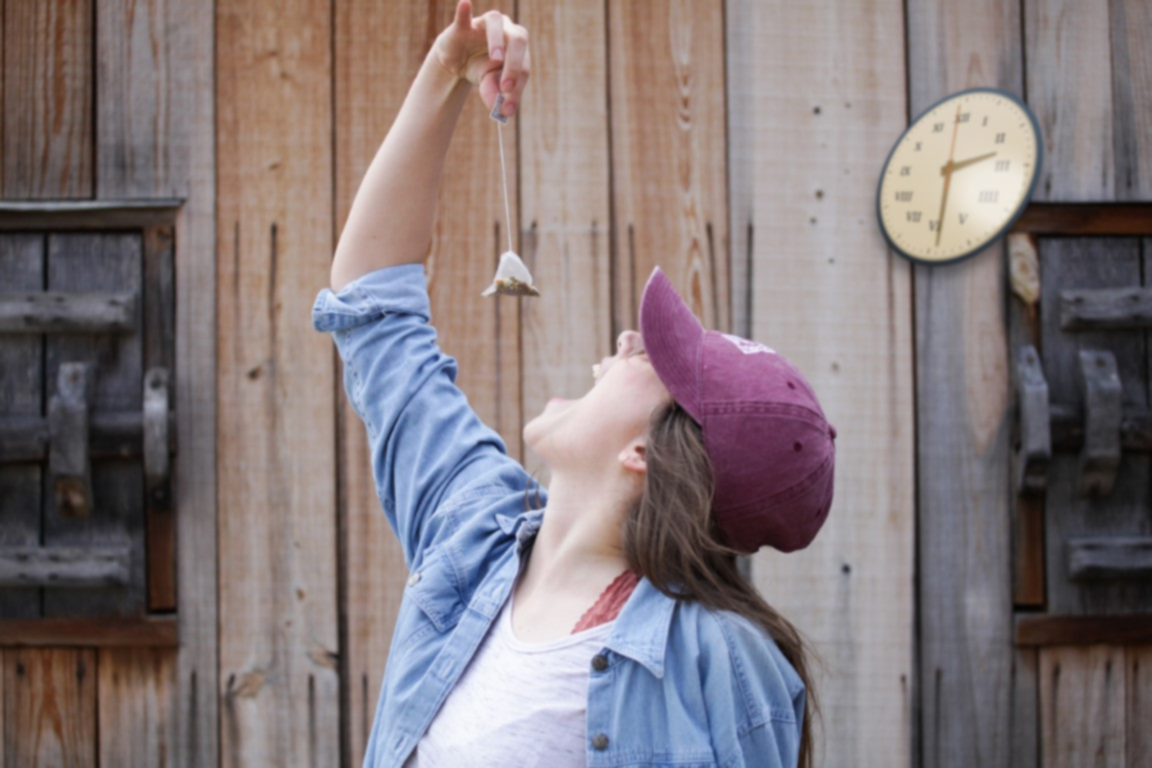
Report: 2:28:59
